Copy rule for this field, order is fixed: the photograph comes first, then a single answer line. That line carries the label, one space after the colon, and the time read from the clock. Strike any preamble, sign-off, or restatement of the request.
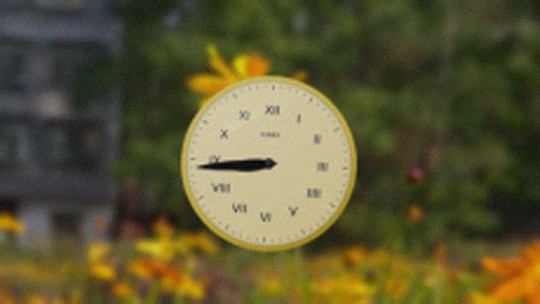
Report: 8:44
